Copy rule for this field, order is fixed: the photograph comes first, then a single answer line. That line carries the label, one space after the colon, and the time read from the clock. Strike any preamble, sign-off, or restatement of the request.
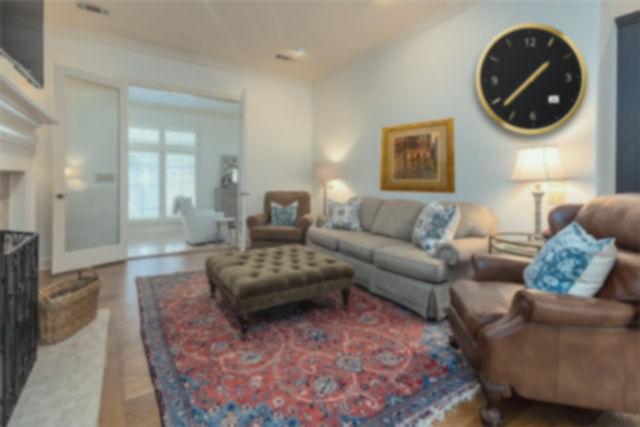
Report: 1:38
